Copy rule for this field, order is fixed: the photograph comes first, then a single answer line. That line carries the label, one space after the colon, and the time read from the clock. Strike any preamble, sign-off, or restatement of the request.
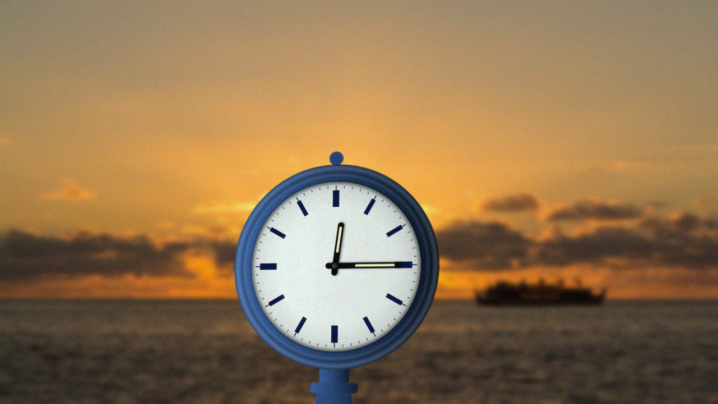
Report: 12:15
